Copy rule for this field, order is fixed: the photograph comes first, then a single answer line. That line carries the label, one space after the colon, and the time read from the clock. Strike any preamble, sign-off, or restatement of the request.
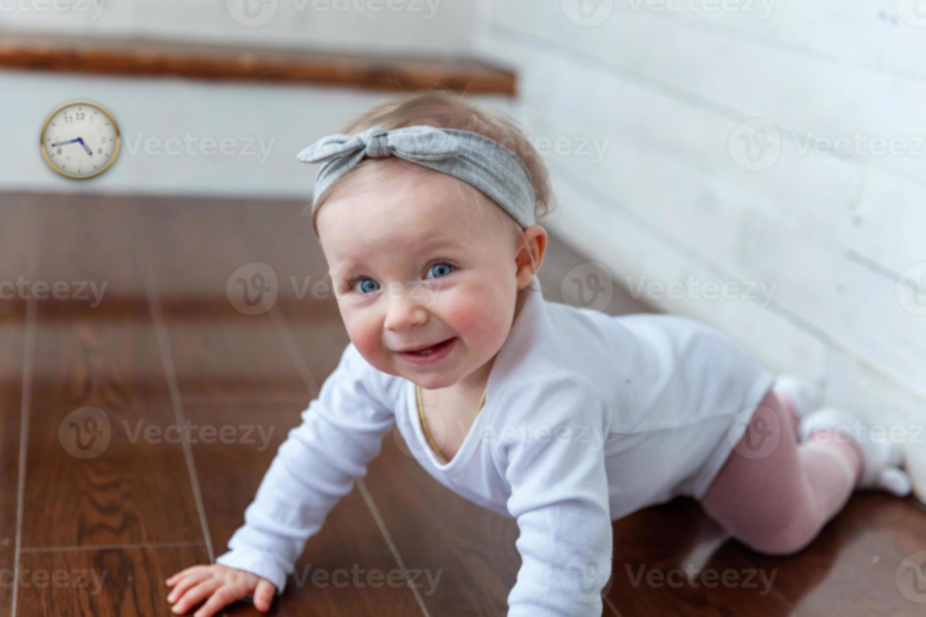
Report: 4:43
